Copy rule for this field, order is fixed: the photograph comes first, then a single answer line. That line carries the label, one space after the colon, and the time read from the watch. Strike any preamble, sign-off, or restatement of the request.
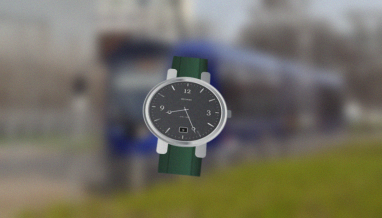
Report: 8:26
